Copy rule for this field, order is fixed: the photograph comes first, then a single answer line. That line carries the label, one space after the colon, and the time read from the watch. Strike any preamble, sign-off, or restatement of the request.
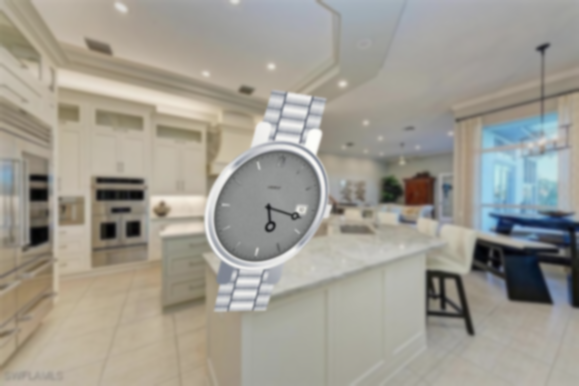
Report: 5:17
